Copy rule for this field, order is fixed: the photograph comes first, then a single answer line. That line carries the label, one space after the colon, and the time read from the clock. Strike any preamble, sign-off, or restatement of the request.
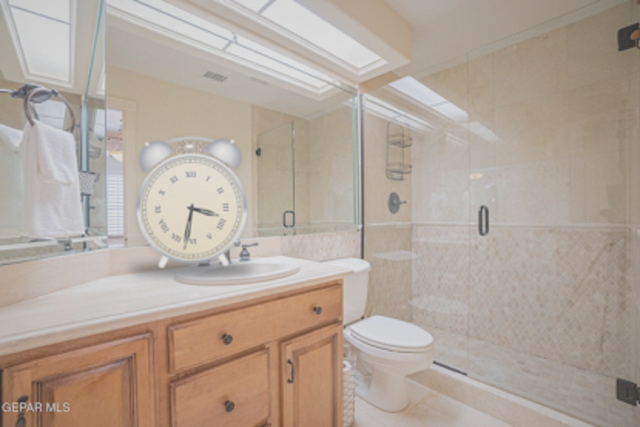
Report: 3:32
